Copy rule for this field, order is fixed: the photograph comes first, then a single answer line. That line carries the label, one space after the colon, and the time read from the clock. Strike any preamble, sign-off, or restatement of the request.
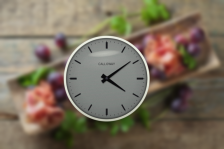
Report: 4:09
